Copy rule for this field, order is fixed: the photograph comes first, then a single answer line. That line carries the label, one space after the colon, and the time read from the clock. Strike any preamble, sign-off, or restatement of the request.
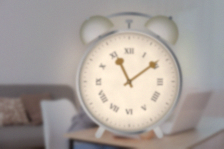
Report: 11:09
